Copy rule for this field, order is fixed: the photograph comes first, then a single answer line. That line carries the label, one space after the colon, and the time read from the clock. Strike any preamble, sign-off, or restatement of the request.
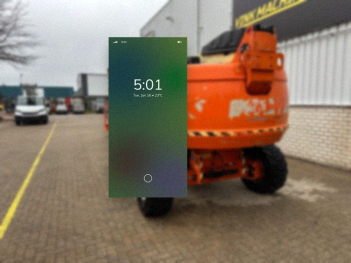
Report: 5:01
